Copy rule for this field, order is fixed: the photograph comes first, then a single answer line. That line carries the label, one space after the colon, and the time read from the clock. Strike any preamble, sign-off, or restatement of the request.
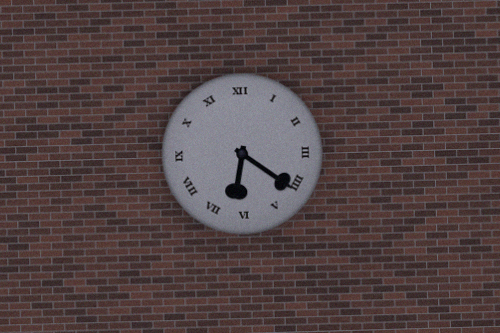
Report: 6:21
